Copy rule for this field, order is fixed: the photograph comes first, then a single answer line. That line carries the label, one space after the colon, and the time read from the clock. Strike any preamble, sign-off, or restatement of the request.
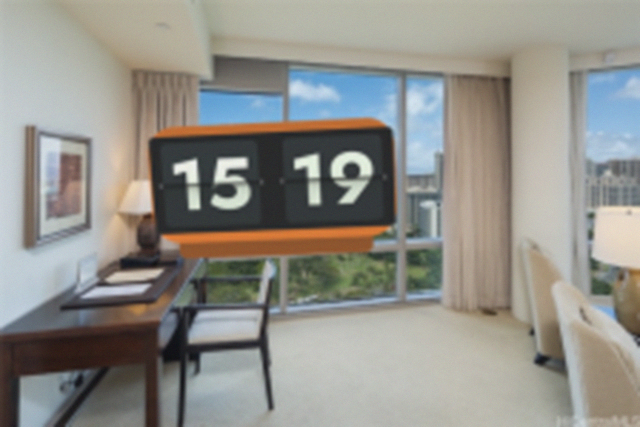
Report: 15:19
